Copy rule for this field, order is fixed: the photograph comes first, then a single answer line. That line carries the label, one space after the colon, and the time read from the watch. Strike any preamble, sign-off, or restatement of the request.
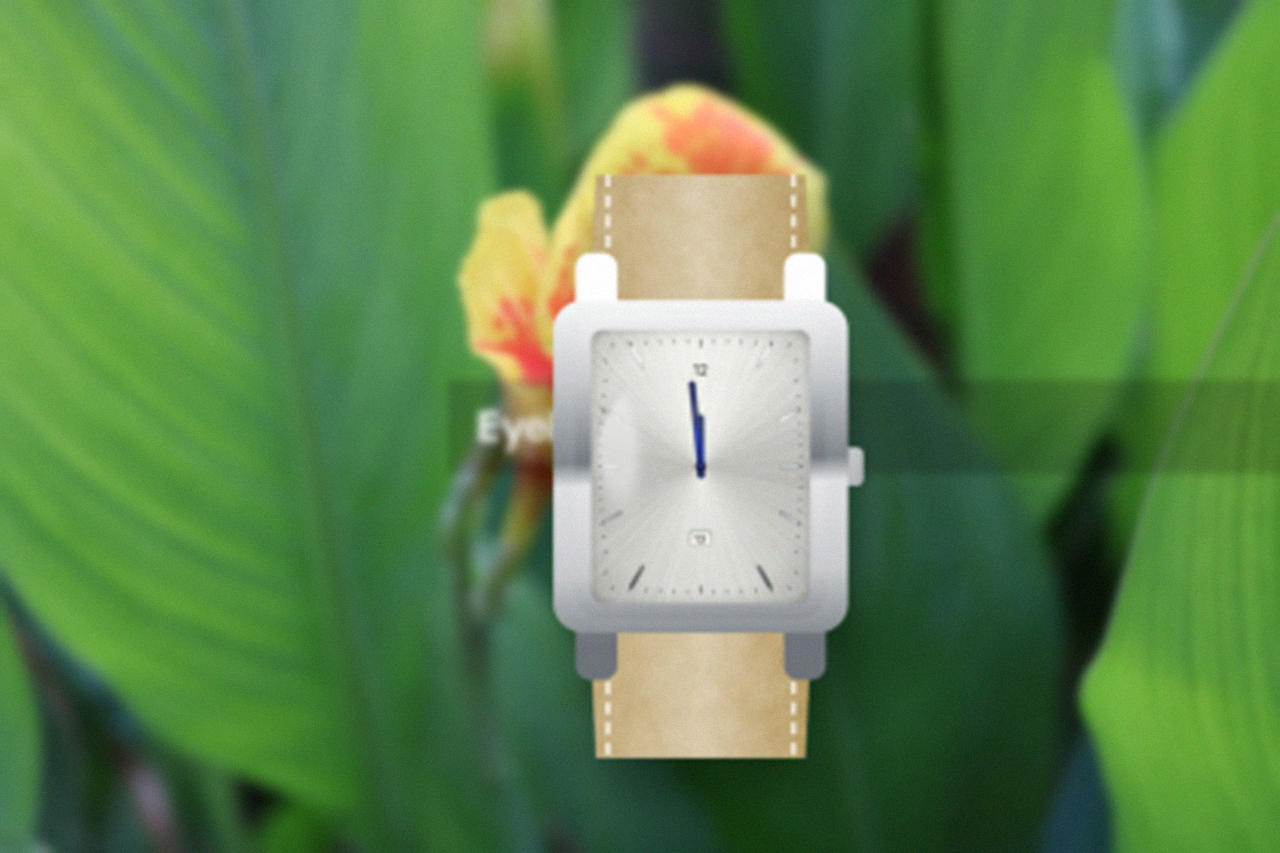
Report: 11:59
